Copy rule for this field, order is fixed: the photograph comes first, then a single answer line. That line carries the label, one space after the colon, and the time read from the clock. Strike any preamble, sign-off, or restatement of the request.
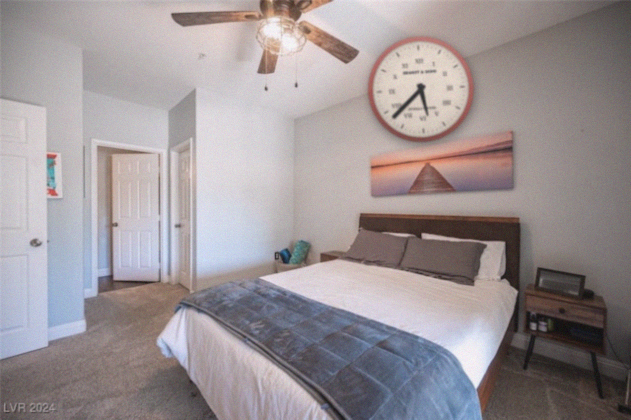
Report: 5:38
